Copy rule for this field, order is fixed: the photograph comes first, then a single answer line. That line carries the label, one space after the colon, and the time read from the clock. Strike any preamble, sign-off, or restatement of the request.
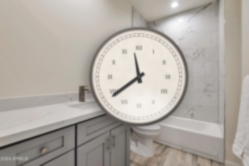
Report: 11:39
